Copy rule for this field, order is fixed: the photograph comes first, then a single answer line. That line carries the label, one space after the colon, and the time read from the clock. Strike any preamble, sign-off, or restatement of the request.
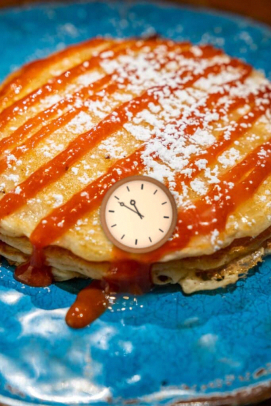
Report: 10:49
